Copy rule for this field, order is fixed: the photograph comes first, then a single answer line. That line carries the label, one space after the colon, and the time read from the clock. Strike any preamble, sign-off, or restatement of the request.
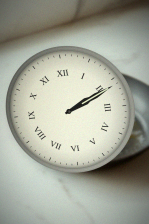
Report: 2:11
